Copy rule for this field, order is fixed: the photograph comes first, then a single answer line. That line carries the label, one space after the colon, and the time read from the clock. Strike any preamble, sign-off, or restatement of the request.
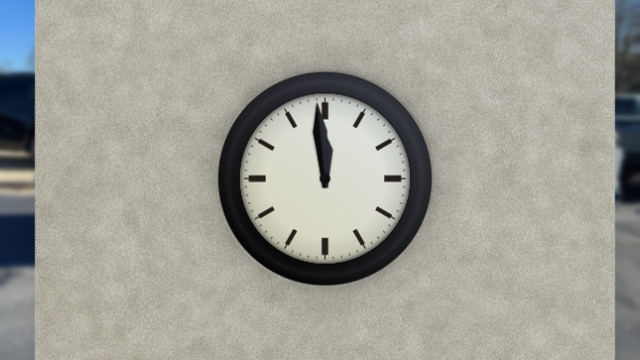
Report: 11:59
